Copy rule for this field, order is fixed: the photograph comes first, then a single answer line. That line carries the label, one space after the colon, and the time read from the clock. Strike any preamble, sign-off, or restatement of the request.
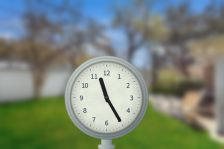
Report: 11:25
